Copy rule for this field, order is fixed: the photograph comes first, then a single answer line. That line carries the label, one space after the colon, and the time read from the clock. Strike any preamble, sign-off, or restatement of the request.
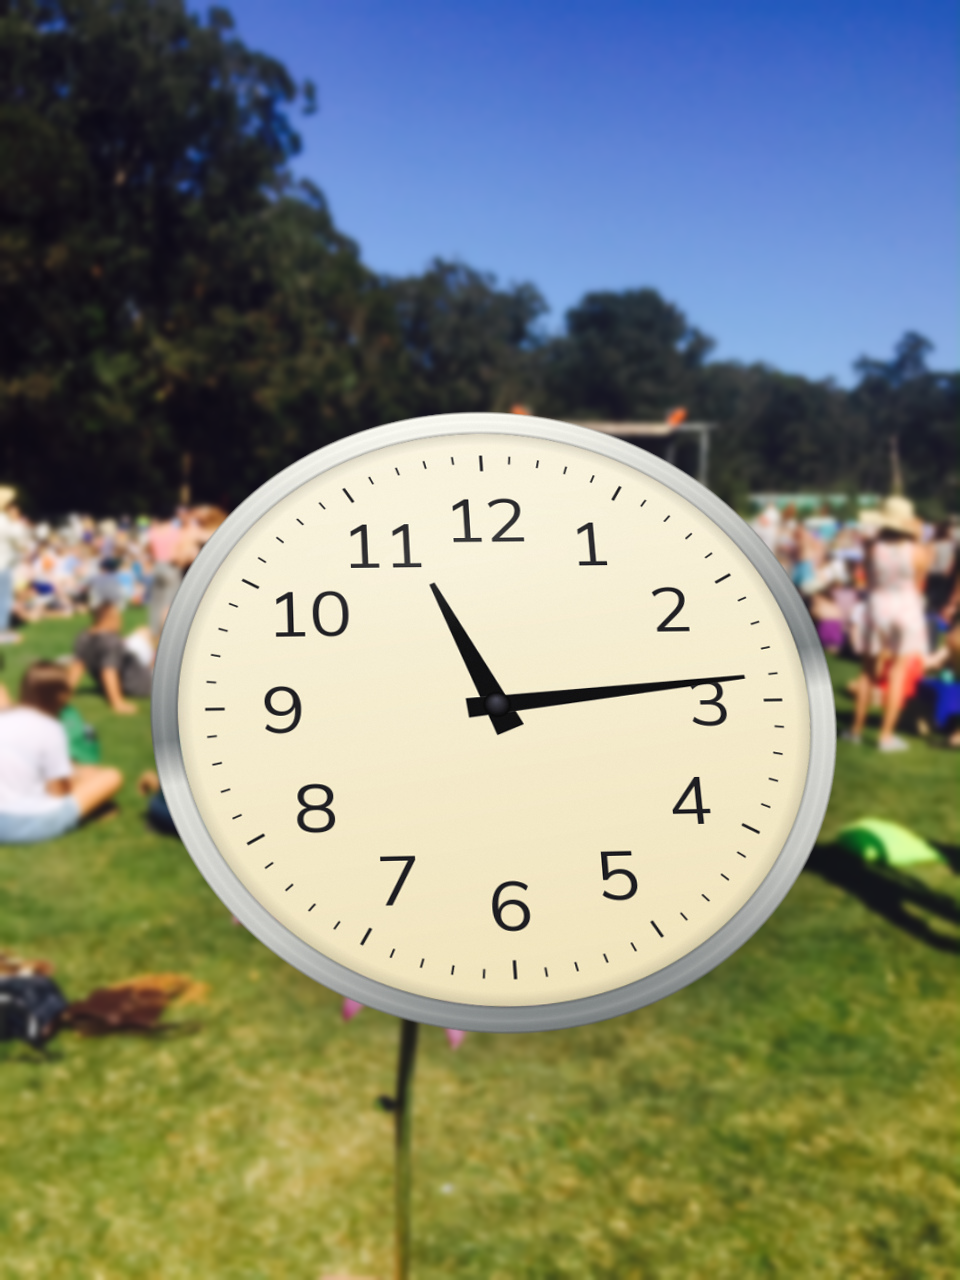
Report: 11:14
